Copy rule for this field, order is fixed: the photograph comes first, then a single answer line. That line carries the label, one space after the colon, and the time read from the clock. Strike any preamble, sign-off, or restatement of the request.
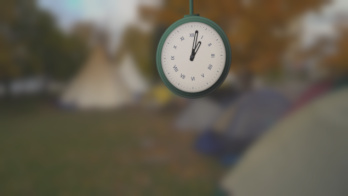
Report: 1:02
